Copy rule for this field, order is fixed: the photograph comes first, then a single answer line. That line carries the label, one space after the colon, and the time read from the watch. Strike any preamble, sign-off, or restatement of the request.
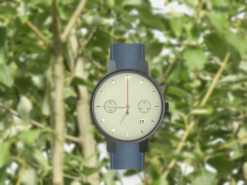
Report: 6:45
